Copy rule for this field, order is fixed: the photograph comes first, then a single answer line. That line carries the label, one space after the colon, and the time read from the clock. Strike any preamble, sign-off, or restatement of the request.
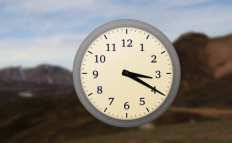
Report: 3:20
